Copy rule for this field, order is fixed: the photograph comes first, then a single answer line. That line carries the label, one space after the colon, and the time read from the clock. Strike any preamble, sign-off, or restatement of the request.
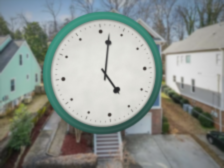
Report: 5:02
